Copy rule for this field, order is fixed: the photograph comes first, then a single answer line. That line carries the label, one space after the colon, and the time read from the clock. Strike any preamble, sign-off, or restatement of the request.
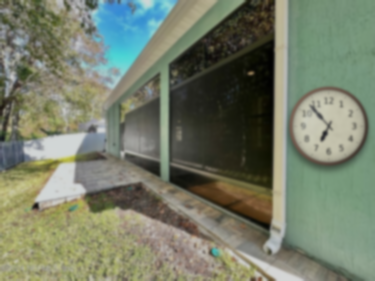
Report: 6:53
